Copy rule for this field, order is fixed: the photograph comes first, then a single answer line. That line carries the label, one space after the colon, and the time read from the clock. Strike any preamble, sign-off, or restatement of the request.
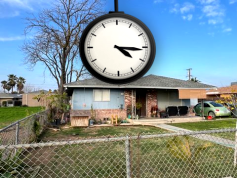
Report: 4:16
